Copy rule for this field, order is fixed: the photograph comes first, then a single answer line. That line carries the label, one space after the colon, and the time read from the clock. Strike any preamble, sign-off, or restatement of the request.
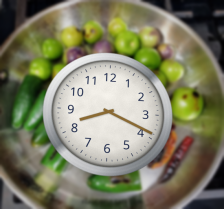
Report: 8:19
